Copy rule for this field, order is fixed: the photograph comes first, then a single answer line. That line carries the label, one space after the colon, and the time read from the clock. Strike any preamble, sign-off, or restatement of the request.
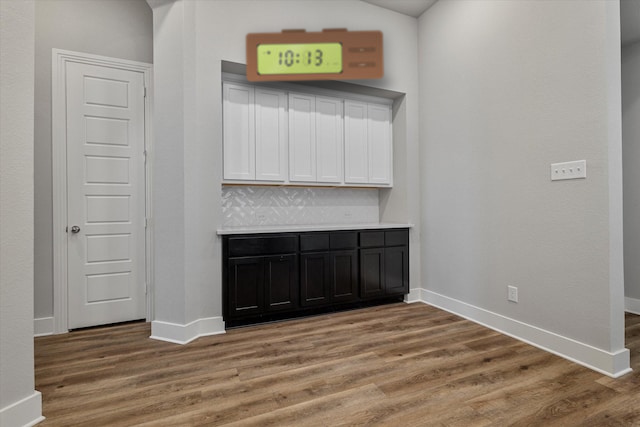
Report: 10:13
